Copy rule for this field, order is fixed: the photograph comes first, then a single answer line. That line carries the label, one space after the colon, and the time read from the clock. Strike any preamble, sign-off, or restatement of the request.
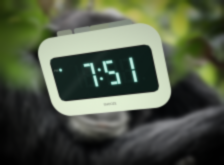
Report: 7:51
